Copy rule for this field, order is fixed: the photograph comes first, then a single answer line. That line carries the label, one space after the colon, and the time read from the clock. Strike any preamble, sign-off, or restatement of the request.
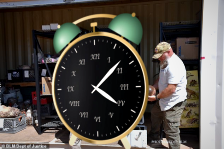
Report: 4:08
